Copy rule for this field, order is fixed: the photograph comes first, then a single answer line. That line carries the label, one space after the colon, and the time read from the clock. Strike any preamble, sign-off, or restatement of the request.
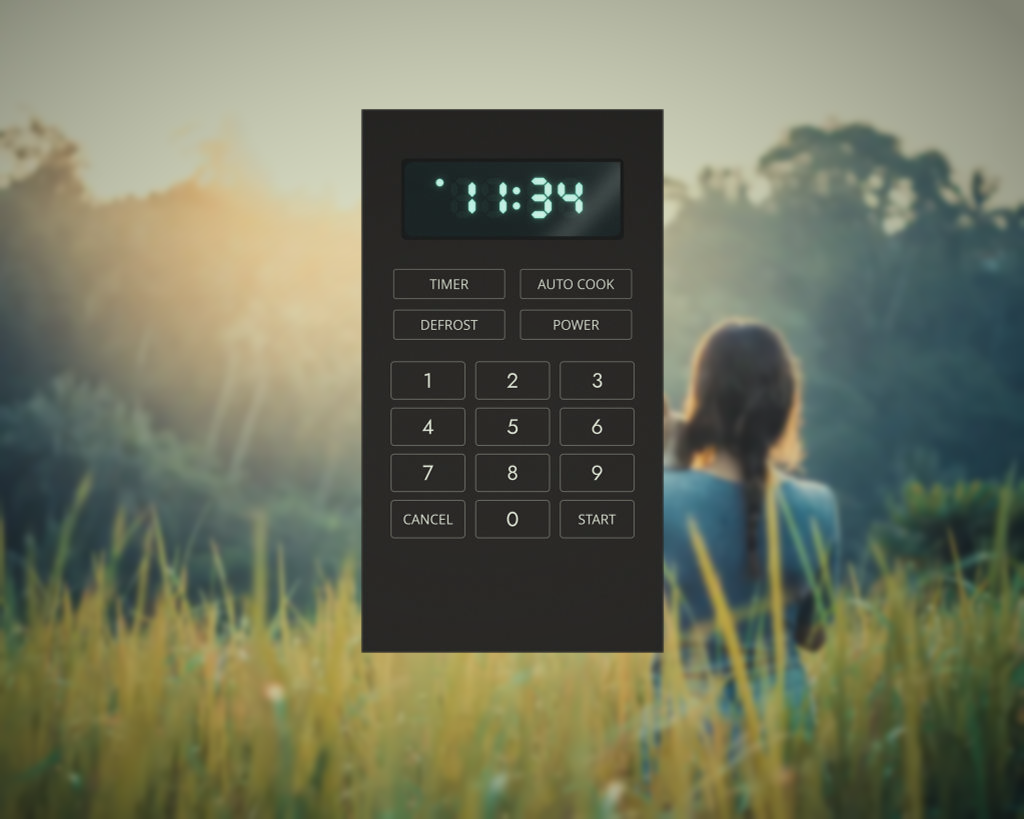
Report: 11:34
